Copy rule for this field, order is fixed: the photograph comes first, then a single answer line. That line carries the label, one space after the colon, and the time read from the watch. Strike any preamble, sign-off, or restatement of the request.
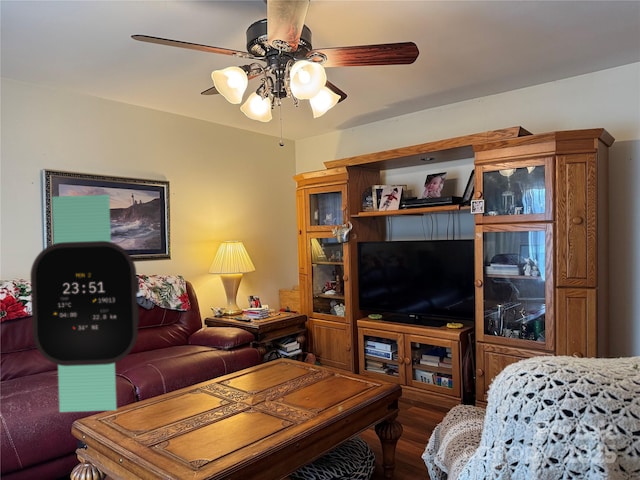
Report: 23:51
